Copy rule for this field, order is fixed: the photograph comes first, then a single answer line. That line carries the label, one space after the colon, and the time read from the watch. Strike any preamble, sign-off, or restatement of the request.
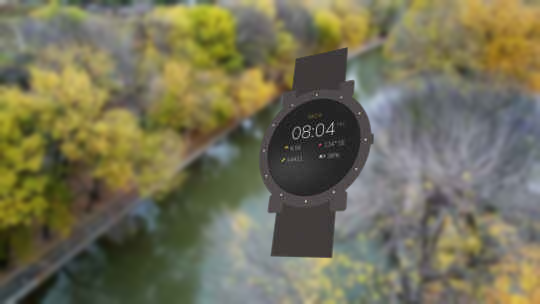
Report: 8:04
